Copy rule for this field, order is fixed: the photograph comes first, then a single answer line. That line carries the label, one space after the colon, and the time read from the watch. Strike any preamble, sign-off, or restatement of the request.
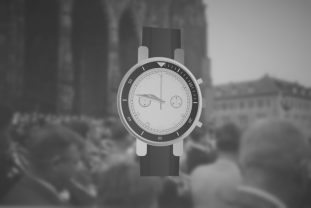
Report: 9:47
